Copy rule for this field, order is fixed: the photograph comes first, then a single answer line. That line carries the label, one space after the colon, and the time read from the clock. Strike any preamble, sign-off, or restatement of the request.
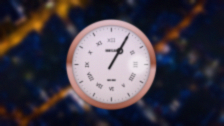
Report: 1:05
